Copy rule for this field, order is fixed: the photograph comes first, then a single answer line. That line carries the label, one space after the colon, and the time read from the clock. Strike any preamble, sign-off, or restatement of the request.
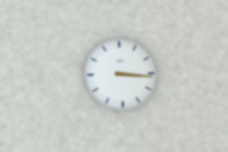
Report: 3:16
